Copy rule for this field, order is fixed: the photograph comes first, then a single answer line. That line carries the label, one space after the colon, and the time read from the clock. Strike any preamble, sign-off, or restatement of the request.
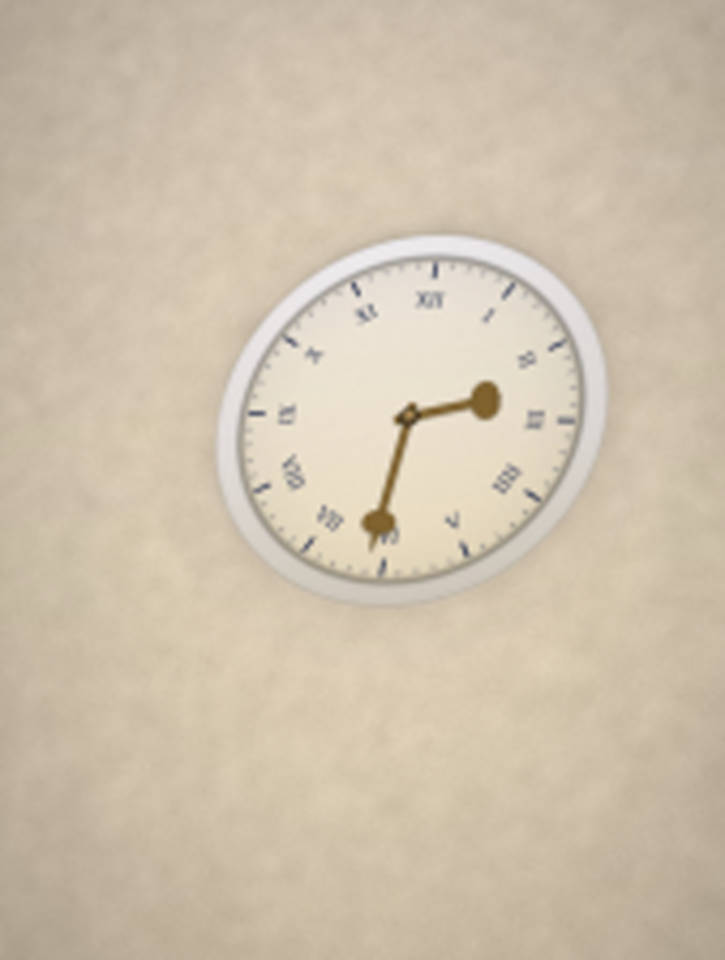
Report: 2:31
